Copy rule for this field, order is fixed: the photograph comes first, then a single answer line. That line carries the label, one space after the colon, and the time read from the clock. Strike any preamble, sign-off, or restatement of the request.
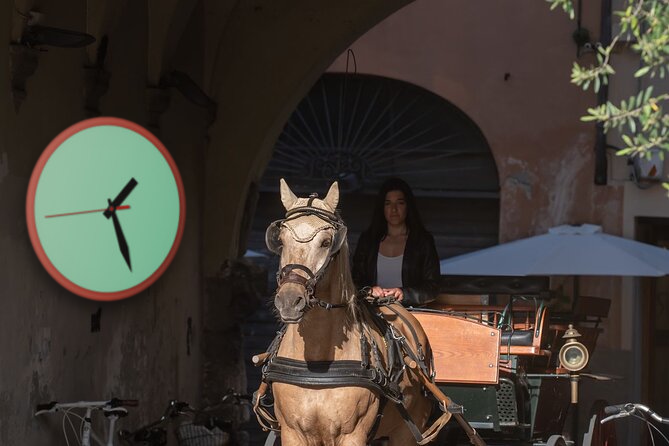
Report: 1:26:44
